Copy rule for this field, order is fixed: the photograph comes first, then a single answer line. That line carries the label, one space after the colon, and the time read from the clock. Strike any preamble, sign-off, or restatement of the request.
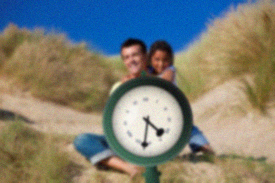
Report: 4:32
